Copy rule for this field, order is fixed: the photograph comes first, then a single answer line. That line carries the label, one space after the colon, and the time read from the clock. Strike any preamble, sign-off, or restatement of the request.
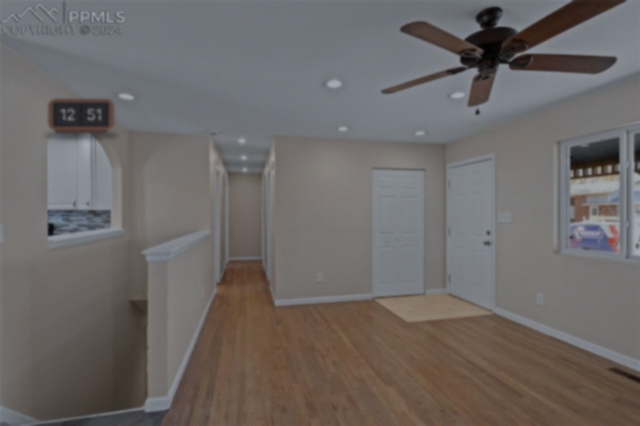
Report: 12:51
